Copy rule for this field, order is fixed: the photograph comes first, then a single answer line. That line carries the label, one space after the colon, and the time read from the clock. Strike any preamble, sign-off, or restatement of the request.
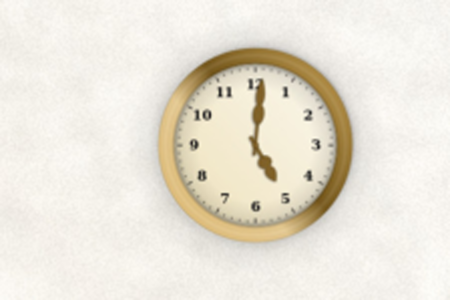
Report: 5:01
